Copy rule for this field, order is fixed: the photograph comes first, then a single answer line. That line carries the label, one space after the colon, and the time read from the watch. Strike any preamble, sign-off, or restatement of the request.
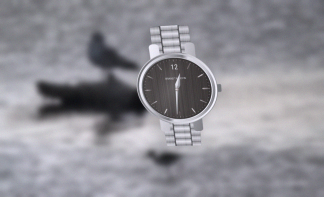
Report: 12:31
